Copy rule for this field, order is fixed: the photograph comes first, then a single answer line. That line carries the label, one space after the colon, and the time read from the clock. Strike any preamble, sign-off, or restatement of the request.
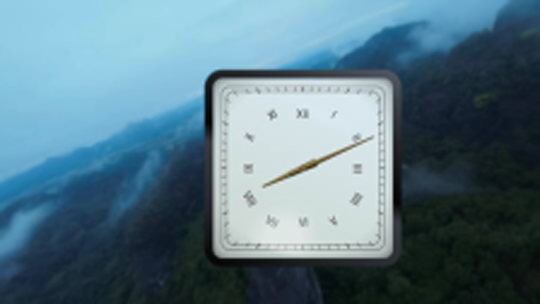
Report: 8:11
